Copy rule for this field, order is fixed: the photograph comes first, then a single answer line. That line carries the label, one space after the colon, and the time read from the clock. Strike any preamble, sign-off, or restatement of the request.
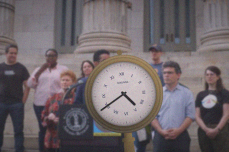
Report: 4:40
